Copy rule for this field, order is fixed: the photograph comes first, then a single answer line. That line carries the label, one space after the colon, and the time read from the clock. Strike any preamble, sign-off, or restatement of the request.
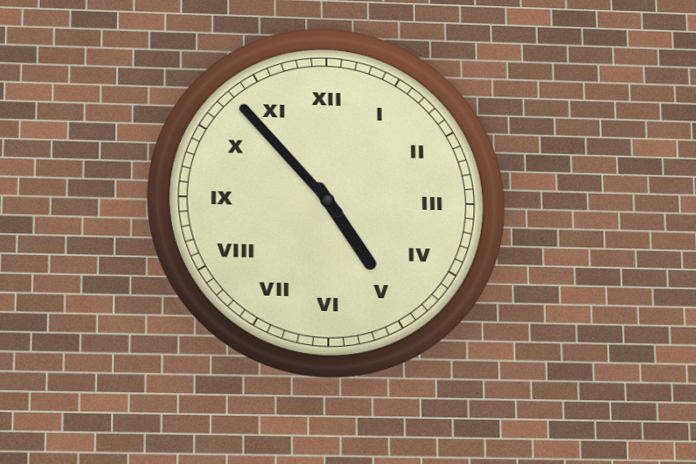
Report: 4:53
